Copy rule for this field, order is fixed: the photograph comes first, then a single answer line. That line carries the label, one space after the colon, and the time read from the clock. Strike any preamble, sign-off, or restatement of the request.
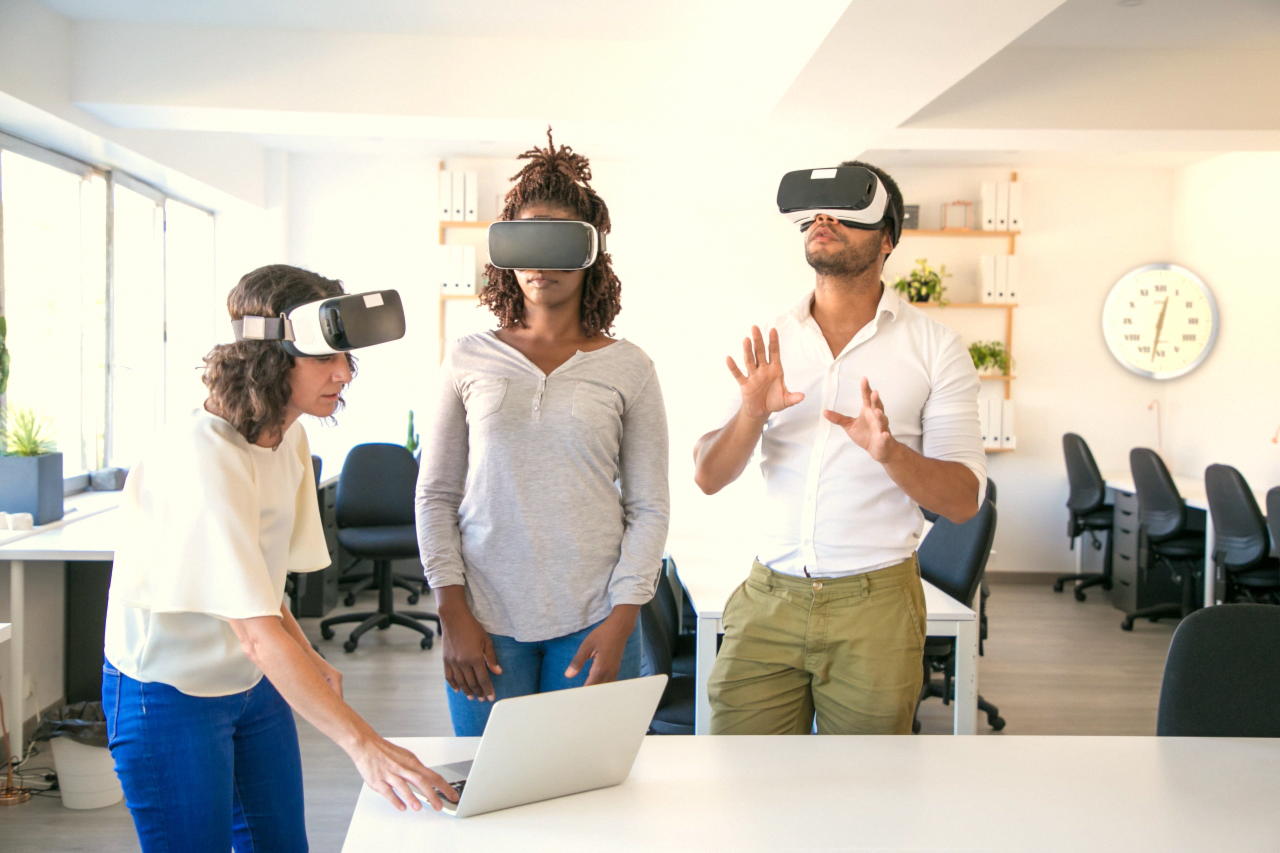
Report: 12:32
